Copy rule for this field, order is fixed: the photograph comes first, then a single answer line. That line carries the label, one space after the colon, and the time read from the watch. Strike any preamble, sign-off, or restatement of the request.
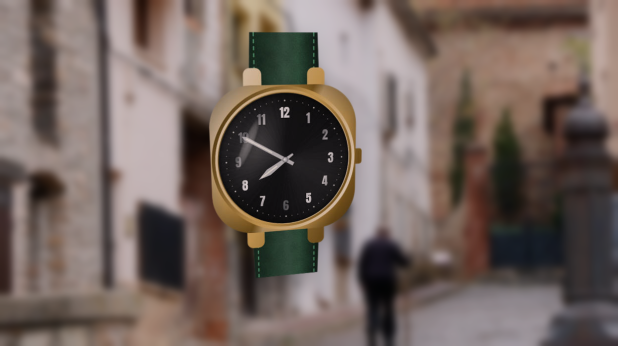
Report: 7:50
